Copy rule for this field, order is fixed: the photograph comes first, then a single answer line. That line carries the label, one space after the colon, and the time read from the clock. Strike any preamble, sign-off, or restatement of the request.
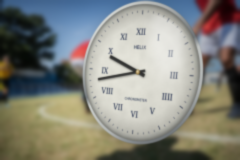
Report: 9:43
